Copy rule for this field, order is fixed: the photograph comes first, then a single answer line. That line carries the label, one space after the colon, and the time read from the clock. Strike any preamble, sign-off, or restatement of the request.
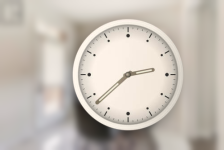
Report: 2:38
